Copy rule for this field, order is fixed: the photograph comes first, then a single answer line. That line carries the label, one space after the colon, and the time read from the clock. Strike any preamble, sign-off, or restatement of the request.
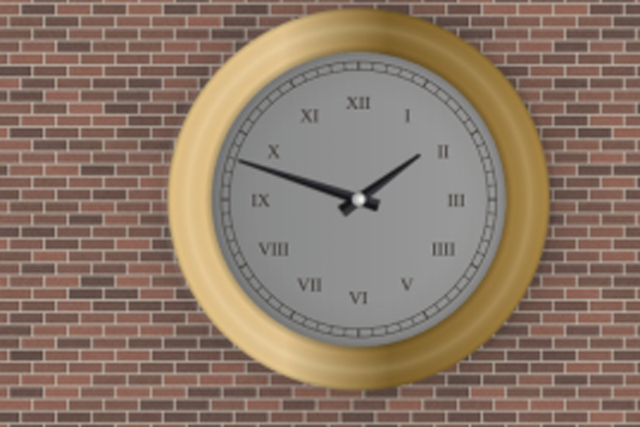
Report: 1:48
